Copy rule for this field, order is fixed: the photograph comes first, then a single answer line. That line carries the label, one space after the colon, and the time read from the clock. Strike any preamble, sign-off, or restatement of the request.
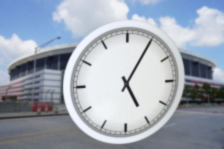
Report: 5:05
